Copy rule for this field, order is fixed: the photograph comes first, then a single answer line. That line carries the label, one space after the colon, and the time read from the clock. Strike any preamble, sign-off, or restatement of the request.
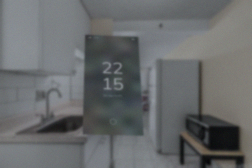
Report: 22:15
